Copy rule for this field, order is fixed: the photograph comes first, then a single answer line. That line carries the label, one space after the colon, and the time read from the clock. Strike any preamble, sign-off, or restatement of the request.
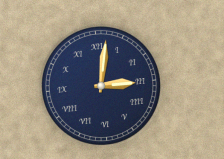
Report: 3:02
